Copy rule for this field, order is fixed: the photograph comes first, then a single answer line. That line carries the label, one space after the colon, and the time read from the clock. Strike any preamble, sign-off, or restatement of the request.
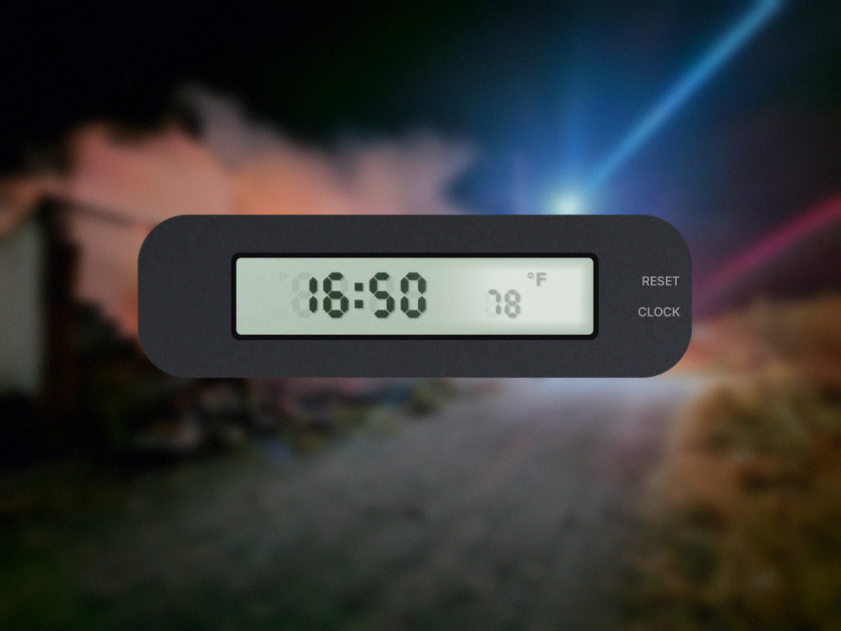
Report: 16:50
